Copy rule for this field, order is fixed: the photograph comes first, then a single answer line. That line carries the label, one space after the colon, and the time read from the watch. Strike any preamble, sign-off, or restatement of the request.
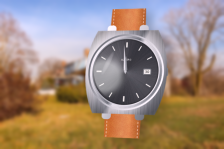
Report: 11:59
